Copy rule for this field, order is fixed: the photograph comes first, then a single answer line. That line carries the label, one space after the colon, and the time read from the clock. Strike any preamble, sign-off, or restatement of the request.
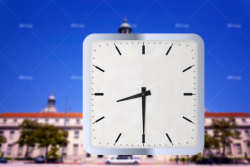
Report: 8:30
